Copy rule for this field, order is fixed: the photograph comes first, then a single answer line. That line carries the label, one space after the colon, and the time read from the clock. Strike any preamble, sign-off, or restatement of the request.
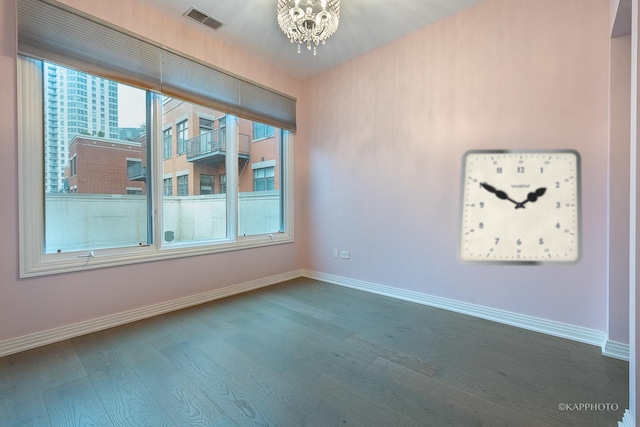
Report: 1:50
